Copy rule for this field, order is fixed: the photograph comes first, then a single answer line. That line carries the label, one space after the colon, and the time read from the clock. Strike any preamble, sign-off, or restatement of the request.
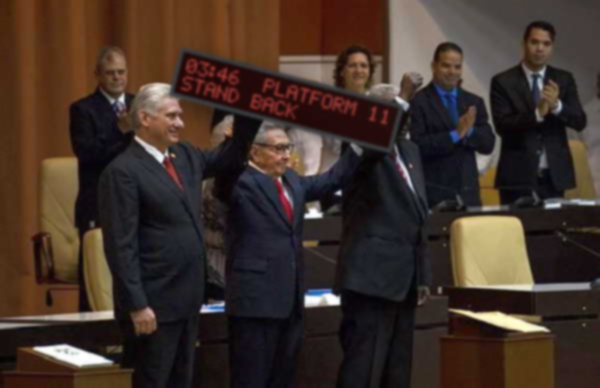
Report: 3:46
